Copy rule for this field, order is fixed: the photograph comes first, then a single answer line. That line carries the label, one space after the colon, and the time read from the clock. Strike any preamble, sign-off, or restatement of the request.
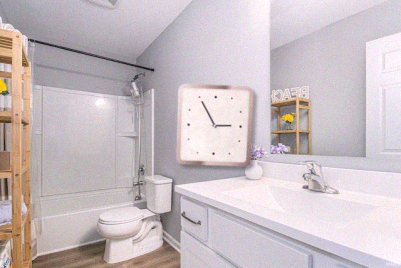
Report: 2:55
